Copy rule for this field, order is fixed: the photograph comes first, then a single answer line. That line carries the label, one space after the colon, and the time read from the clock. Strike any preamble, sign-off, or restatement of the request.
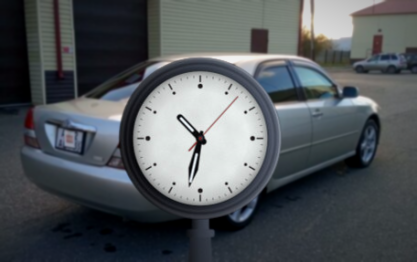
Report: 10:32:07
